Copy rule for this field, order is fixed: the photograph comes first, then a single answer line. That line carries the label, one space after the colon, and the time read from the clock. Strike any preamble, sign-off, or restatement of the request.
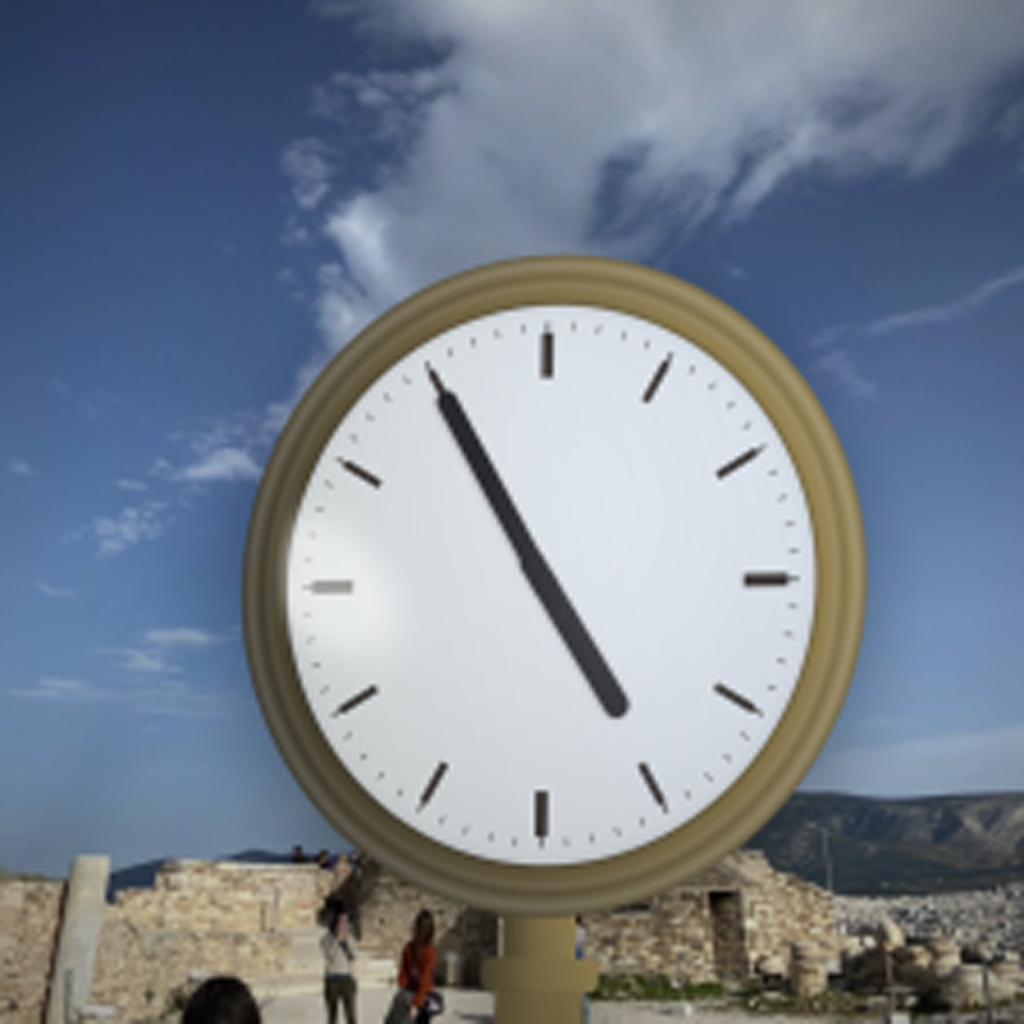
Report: 4:55
